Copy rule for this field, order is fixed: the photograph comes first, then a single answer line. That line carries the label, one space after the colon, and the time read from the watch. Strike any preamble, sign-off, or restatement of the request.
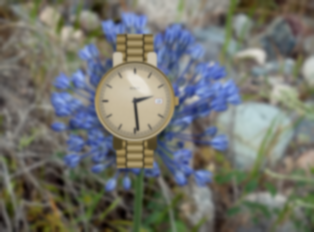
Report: 2:29
